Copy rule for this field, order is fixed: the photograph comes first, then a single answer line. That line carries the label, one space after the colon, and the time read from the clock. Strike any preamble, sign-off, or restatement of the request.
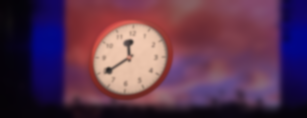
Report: 11:39
